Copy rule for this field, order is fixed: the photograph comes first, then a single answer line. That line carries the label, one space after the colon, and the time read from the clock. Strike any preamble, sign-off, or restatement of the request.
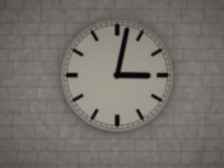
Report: 3:02
